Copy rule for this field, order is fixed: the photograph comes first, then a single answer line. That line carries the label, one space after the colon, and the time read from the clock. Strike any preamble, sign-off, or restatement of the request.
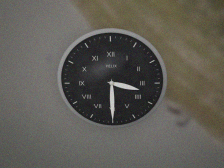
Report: 3:30
